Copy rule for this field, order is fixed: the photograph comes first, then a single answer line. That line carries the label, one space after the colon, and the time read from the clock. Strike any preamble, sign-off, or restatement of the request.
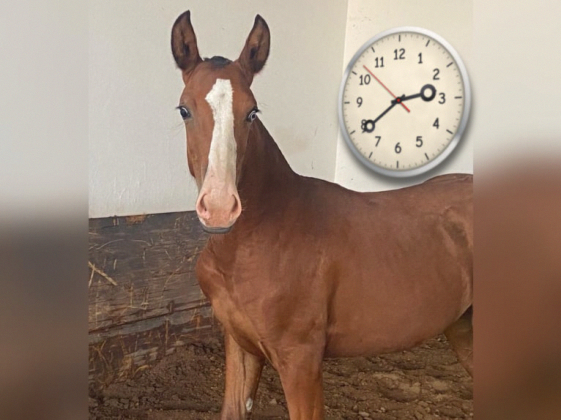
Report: 2:38:52
